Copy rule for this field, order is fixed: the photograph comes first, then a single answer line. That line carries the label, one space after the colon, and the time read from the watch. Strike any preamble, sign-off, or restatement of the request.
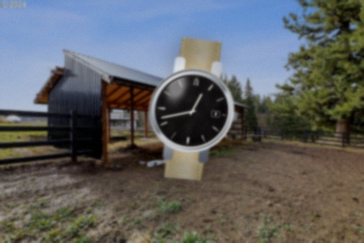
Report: 12:42
